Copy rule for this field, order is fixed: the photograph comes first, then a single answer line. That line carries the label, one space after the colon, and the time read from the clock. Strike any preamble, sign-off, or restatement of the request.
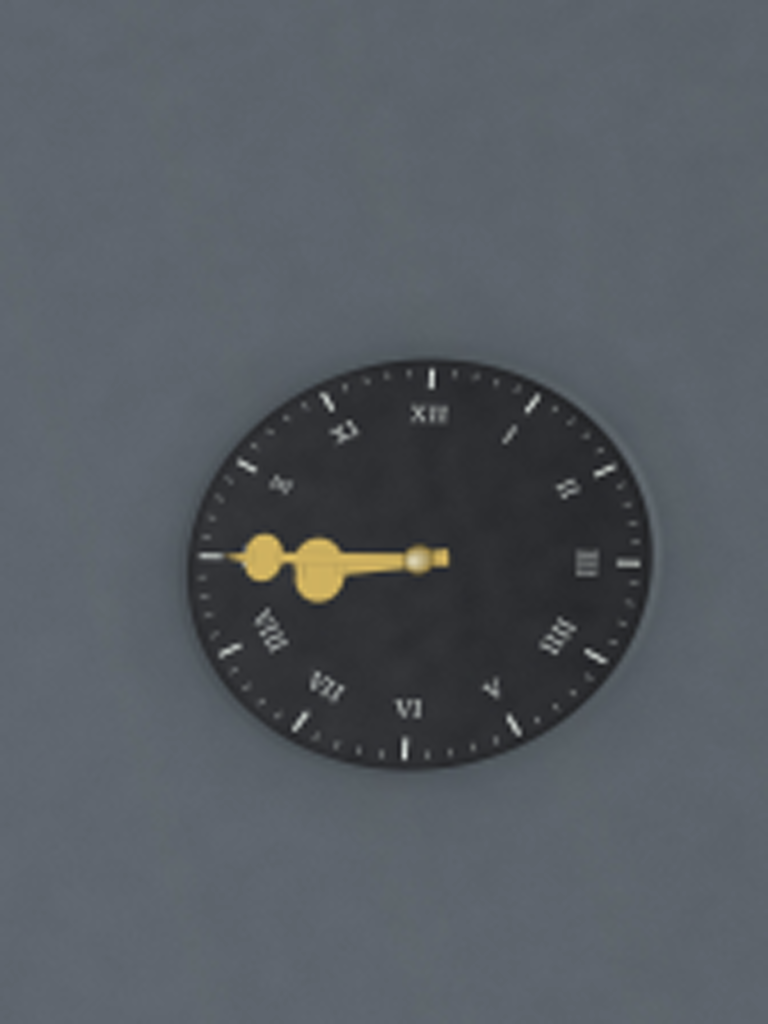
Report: 8:45
